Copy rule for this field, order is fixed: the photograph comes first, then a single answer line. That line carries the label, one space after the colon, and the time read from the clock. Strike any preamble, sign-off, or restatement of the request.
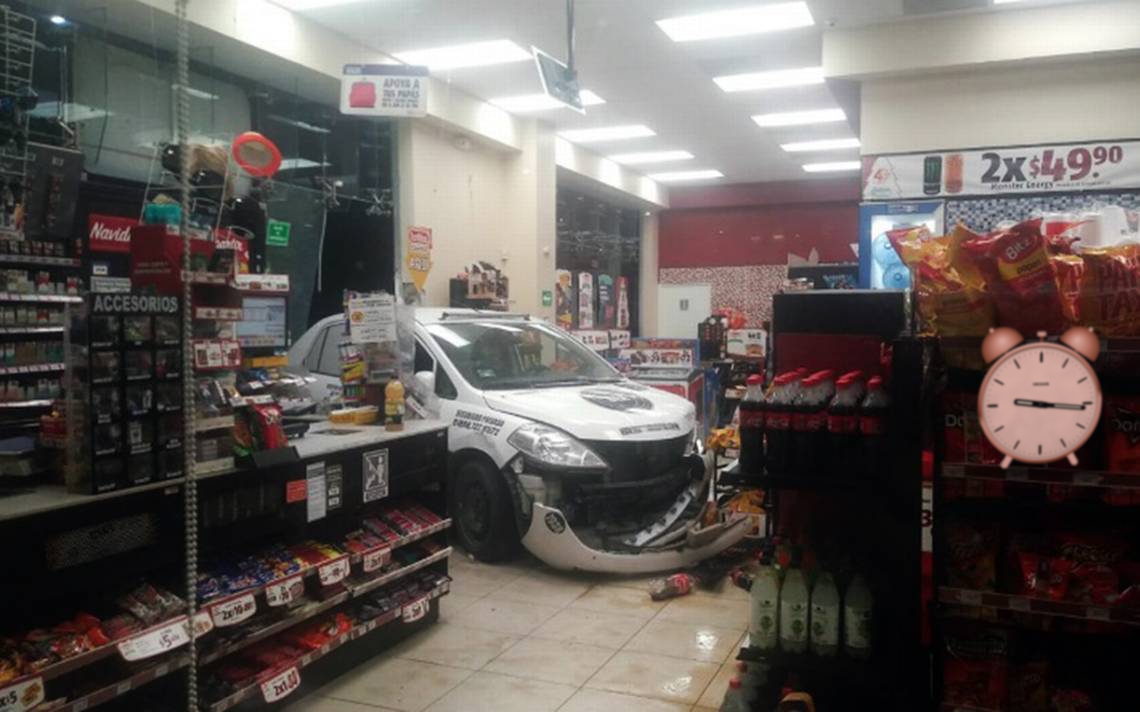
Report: 9:16
